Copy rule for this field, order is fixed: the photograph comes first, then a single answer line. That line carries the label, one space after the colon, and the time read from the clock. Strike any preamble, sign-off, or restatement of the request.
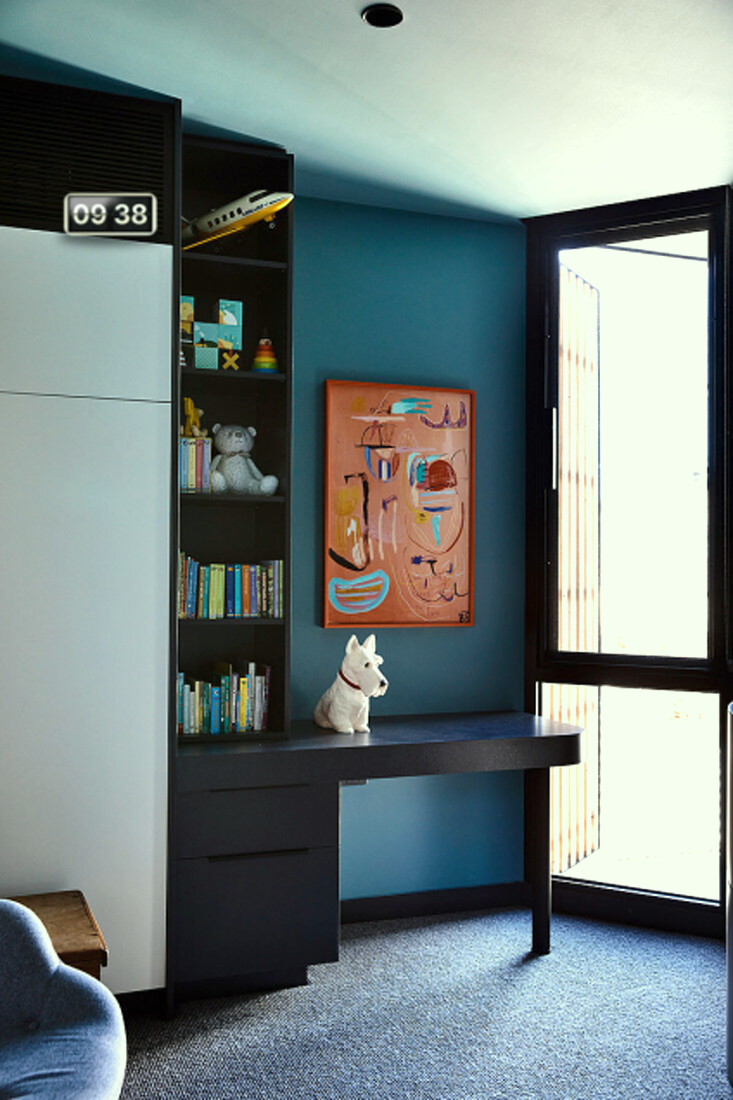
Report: 9:38
